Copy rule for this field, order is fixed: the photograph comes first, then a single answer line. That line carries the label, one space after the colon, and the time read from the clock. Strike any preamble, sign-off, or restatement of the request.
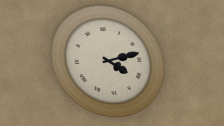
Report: 4:13
